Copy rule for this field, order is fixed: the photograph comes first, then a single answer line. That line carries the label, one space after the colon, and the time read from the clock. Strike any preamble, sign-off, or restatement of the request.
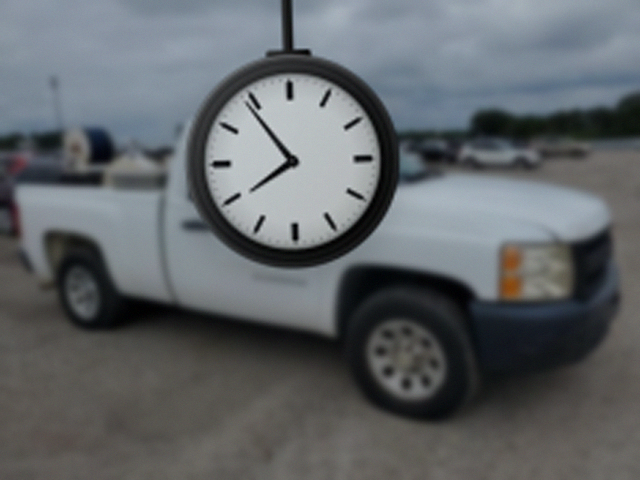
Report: 7:54
